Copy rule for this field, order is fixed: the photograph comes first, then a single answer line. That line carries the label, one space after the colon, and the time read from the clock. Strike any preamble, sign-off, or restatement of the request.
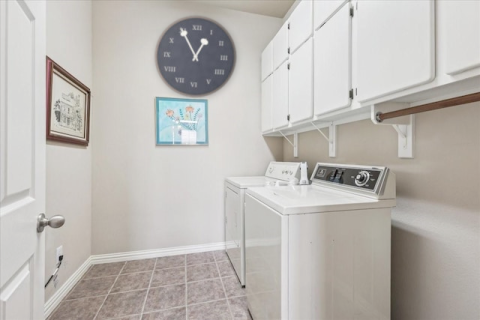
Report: 12:55
